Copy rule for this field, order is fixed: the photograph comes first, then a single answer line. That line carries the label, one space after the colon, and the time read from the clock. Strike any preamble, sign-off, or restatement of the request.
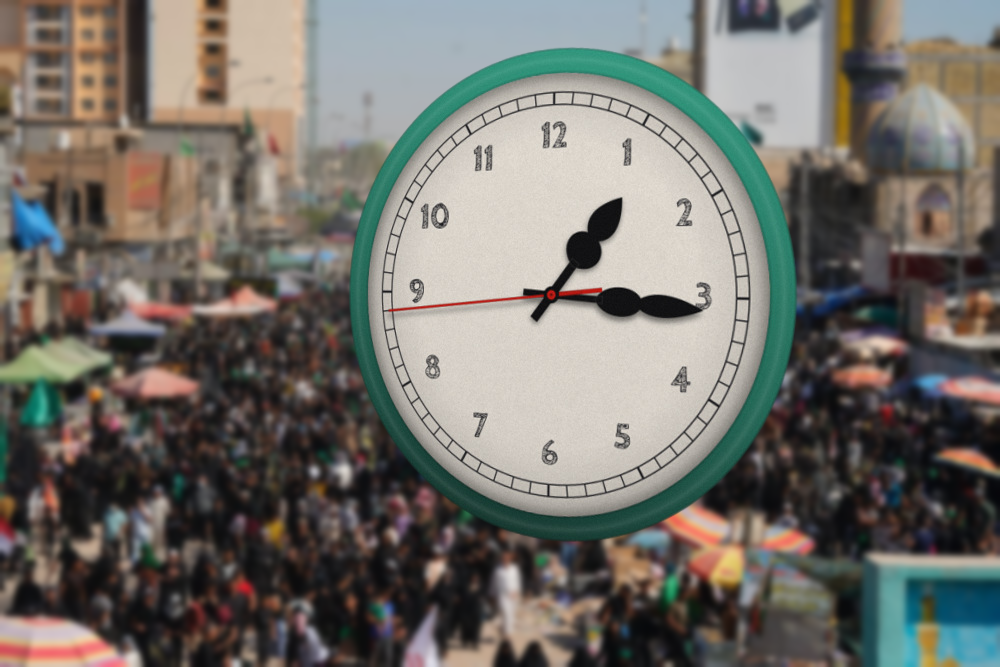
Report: 1:15:44
